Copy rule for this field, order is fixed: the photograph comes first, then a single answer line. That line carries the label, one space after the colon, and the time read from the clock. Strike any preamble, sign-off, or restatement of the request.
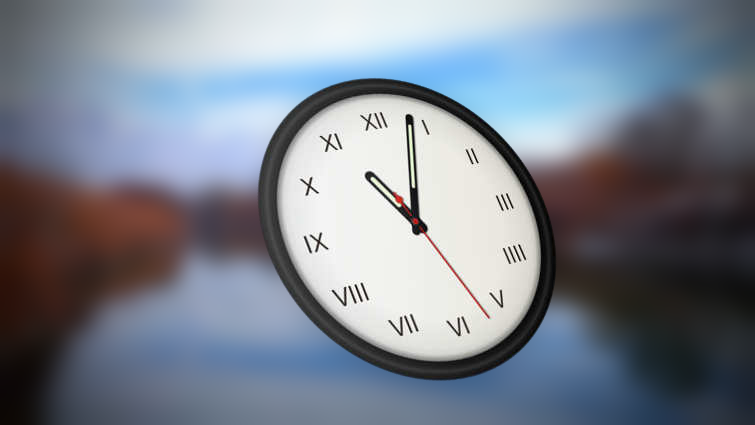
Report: 11:03:27
